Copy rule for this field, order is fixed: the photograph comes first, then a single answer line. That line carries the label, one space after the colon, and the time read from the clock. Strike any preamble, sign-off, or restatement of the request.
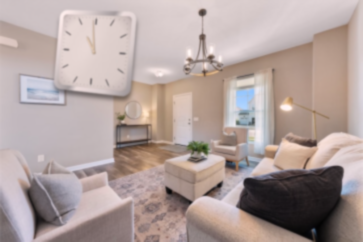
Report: 10:59
